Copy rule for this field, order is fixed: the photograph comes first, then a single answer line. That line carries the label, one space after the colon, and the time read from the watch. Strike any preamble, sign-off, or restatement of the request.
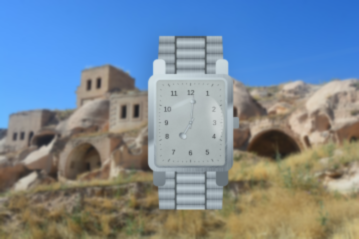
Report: 7:01
